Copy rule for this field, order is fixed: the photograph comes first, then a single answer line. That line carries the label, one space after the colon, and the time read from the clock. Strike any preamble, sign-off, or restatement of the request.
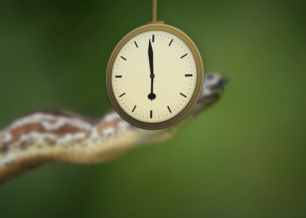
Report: 5:59
